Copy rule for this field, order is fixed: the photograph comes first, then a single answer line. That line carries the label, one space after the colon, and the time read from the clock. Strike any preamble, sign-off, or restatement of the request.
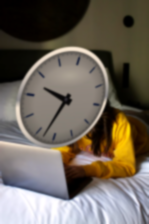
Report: 9:33
